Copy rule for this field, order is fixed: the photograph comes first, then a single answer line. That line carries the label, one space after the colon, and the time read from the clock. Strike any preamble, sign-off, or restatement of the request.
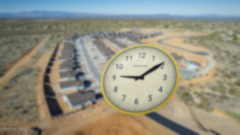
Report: 9:09
